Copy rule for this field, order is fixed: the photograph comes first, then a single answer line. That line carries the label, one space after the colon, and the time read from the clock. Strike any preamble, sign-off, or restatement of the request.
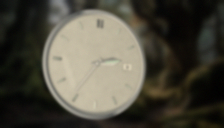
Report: 2:36
